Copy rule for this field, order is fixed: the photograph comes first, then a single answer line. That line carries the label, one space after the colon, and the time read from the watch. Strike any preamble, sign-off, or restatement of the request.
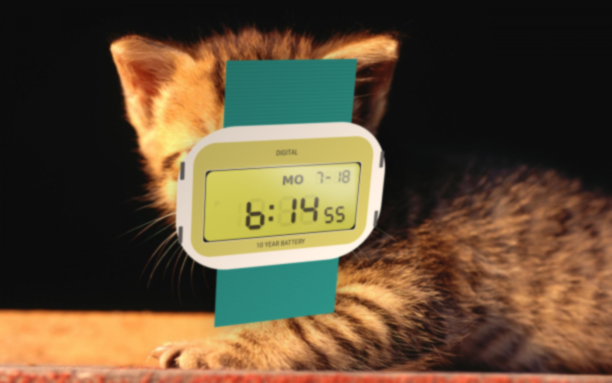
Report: 6:14:55
